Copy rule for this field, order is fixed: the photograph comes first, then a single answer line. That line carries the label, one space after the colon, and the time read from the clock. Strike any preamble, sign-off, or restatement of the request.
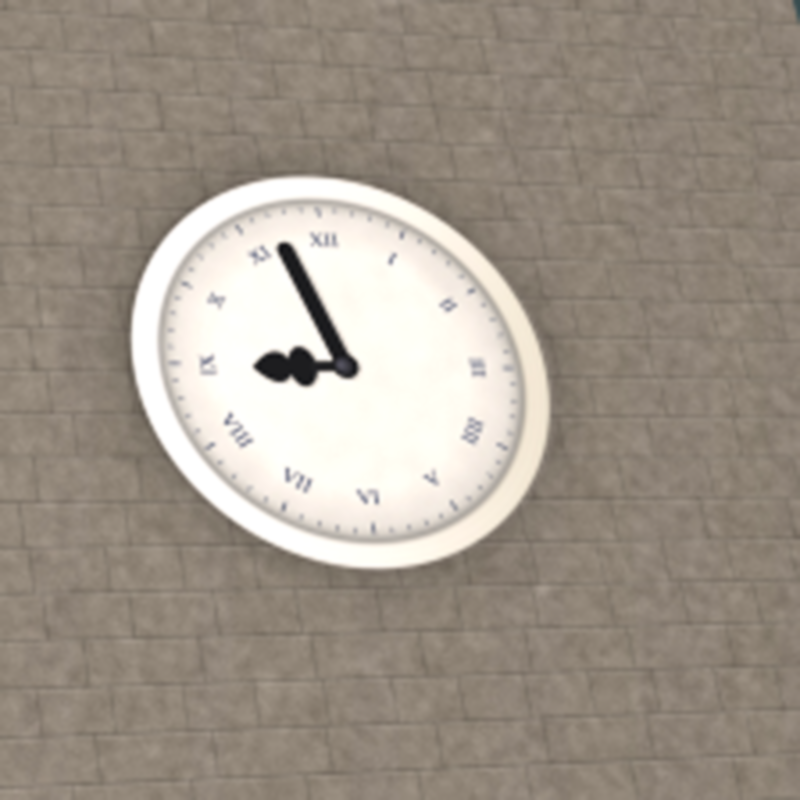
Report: 8:57
